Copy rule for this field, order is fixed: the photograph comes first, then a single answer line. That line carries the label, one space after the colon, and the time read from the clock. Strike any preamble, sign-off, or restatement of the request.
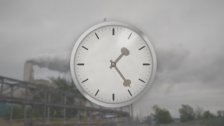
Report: 1:24
